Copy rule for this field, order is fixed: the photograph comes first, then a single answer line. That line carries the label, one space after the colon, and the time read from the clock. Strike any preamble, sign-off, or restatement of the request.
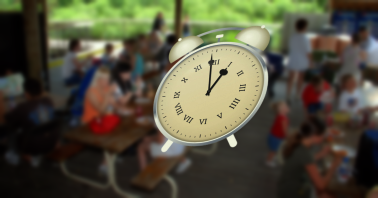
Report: 12:59
